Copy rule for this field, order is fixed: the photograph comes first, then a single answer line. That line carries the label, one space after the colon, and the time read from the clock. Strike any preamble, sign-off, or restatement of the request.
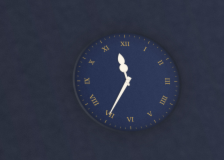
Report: 11:35
